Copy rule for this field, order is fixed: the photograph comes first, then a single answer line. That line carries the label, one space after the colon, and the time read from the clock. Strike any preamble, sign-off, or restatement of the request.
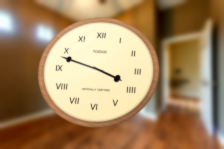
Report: 3:48
